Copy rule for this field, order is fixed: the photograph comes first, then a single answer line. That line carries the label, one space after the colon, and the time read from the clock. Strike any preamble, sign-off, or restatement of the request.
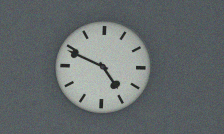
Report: 4:49
